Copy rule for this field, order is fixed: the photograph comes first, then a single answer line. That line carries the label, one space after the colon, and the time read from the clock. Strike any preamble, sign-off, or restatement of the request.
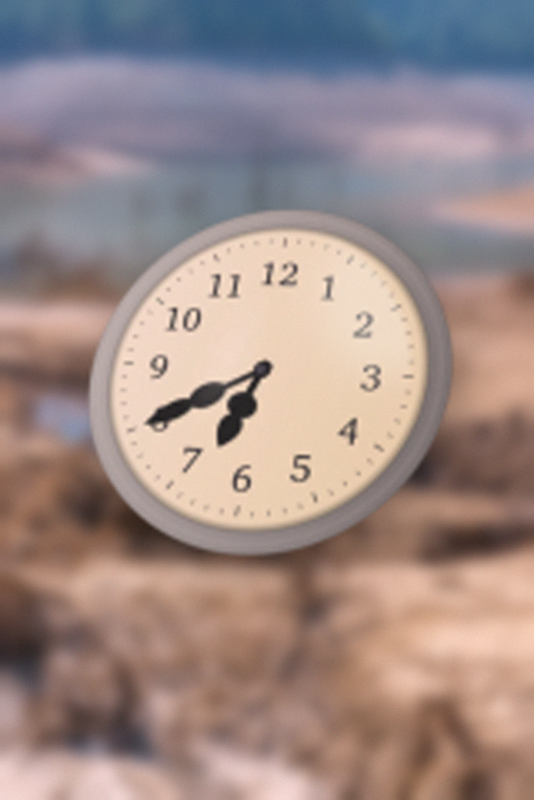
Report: 6:40
